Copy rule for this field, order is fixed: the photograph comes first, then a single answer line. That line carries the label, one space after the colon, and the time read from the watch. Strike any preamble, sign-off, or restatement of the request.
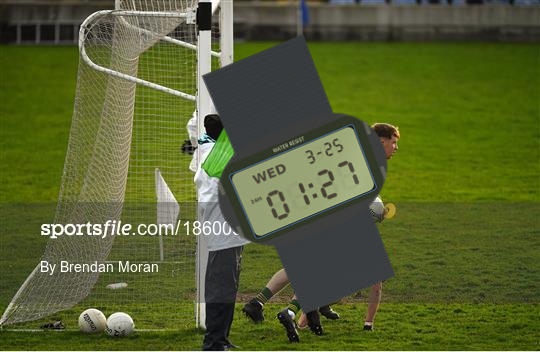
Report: 1:27
